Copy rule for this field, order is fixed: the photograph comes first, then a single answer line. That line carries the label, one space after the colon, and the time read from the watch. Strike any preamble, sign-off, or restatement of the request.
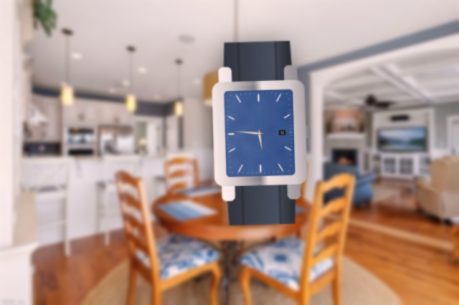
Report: 5:46
